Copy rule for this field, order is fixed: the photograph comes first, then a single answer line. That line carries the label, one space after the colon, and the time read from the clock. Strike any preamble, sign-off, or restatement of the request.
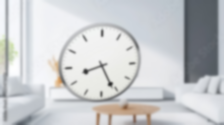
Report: 8:26
